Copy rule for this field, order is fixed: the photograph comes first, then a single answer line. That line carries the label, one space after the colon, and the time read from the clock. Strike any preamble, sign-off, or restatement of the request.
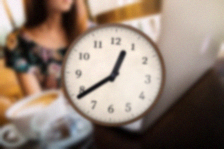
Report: 12:39
